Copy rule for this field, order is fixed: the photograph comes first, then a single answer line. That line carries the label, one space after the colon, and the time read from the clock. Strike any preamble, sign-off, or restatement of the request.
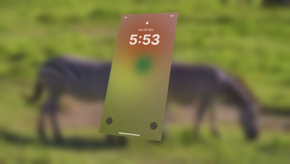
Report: 5:53
